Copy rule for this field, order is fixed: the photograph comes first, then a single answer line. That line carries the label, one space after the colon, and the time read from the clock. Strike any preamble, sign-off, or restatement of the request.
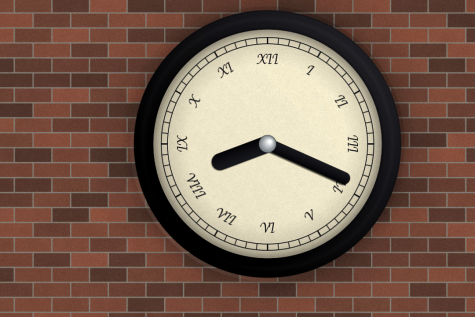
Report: 8:19
